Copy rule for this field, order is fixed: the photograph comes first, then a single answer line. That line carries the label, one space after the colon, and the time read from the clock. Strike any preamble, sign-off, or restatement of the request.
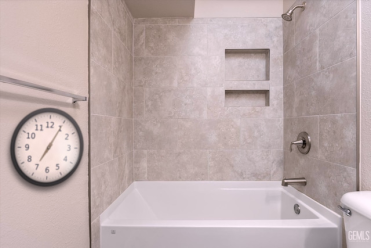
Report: 7:05
